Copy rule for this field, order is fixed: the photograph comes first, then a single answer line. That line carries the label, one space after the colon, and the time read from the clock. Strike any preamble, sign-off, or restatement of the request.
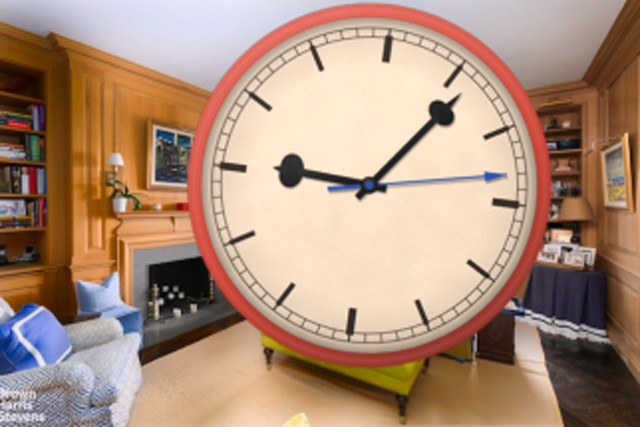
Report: 9:06:13
